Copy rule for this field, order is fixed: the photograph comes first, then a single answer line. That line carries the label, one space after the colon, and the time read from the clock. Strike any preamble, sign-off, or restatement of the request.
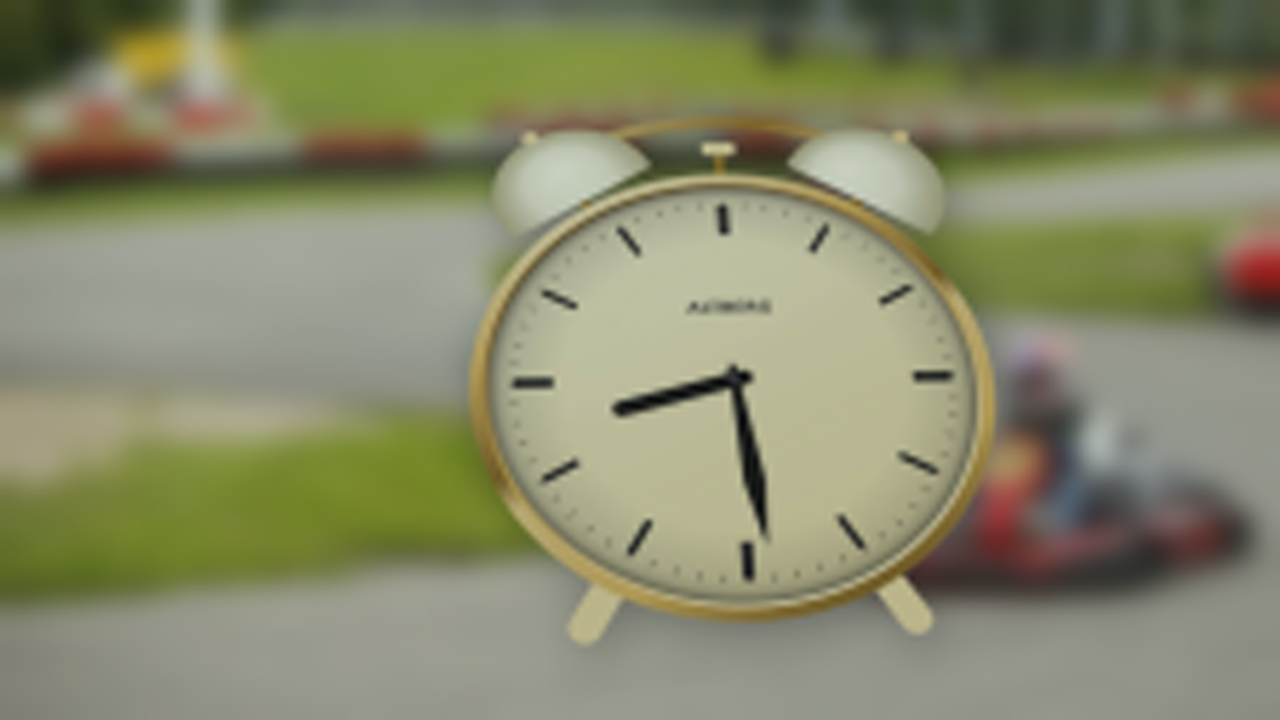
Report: 8:29
